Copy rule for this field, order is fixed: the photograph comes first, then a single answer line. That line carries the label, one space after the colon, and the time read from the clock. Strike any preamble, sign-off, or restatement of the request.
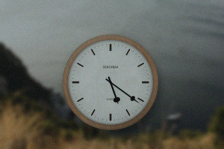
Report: 5:21
